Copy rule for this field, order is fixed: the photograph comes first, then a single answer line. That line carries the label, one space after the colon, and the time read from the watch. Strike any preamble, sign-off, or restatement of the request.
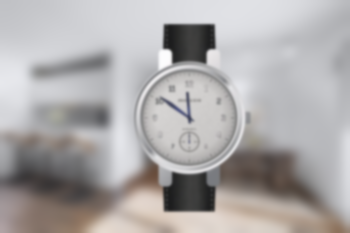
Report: 11:51
